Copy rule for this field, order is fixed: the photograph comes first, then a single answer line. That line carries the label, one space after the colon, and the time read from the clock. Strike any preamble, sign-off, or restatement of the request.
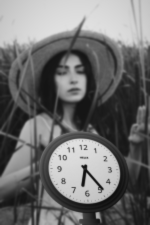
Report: 6:24
